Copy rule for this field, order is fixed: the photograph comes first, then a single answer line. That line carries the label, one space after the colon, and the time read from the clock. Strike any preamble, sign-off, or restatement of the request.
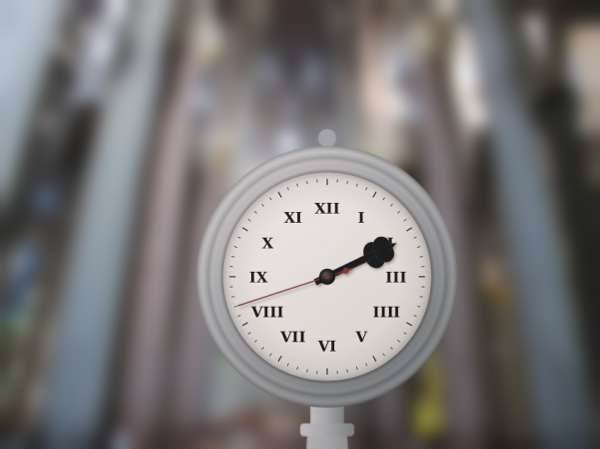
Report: 2:10:42
